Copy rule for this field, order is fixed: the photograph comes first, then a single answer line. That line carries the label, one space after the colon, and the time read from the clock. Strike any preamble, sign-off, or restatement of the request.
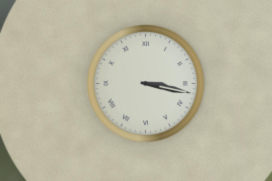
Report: 3:17
